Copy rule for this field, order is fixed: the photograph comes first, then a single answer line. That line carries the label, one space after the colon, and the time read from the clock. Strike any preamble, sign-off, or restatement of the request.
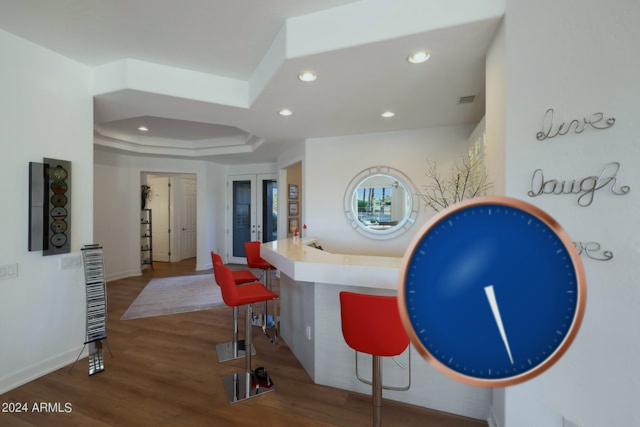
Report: 5:27
